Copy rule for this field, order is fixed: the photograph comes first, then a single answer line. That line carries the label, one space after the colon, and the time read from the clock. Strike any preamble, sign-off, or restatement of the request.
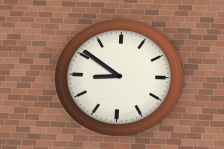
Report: 8:51
